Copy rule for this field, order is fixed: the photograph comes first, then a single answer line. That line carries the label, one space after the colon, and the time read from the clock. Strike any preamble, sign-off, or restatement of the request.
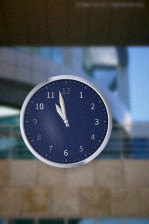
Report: 10:58
